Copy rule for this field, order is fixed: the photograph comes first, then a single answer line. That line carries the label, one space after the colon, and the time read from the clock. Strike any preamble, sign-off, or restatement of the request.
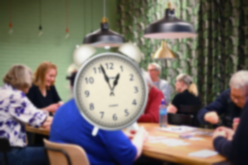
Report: 12:57
